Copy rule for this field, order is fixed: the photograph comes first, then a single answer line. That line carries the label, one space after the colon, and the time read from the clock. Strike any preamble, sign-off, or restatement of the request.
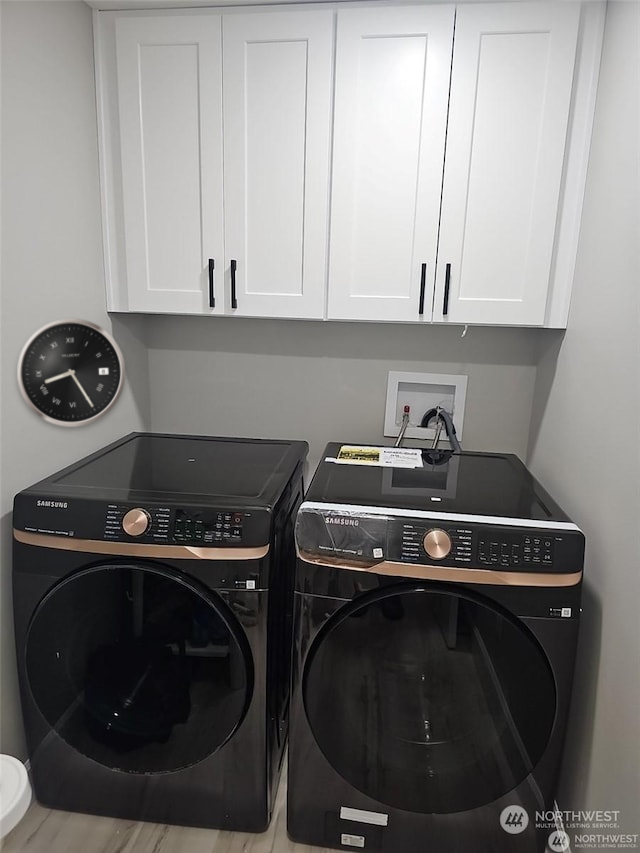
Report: 8:25
